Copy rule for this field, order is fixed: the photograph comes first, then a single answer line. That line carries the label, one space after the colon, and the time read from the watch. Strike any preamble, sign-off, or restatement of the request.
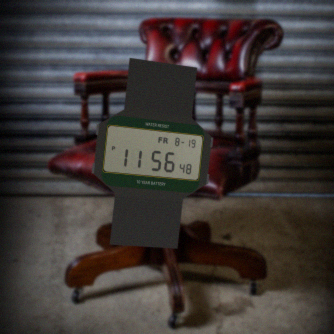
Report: 11:56:48
